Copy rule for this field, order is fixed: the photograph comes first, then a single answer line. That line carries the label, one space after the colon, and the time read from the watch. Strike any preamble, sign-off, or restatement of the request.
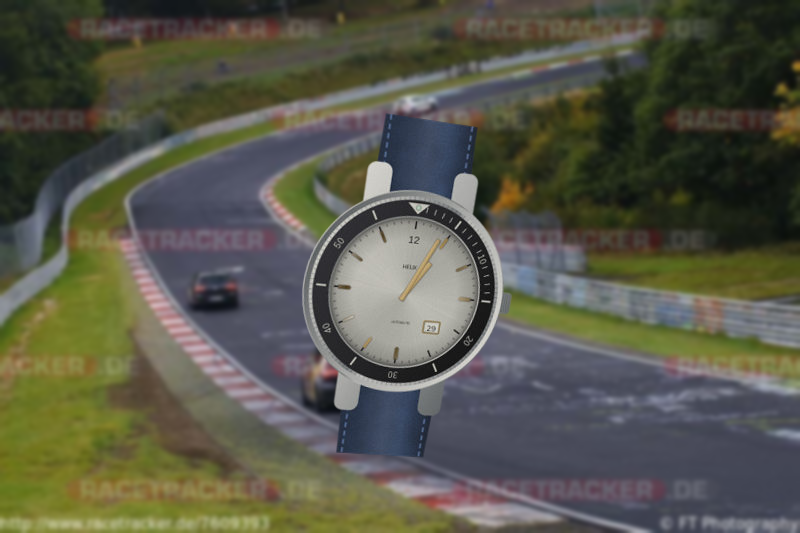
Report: 1:04
